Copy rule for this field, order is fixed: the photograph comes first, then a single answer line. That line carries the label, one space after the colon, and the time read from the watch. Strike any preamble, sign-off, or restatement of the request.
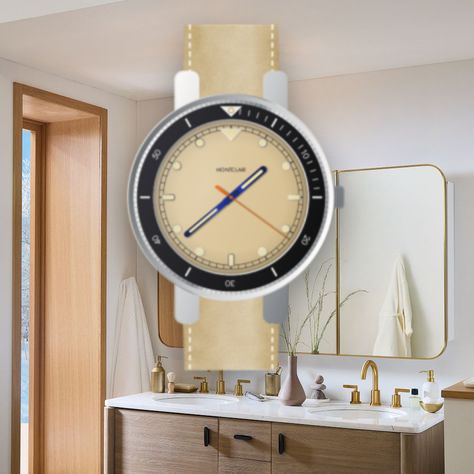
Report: 1:38:21
